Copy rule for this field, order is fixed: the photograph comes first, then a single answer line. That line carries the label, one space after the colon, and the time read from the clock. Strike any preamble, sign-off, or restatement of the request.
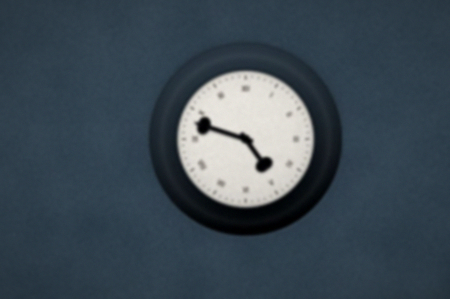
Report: 4:48
